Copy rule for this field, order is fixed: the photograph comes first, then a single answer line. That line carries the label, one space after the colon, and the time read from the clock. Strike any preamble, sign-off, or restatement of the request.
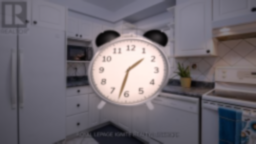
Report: 1:32
